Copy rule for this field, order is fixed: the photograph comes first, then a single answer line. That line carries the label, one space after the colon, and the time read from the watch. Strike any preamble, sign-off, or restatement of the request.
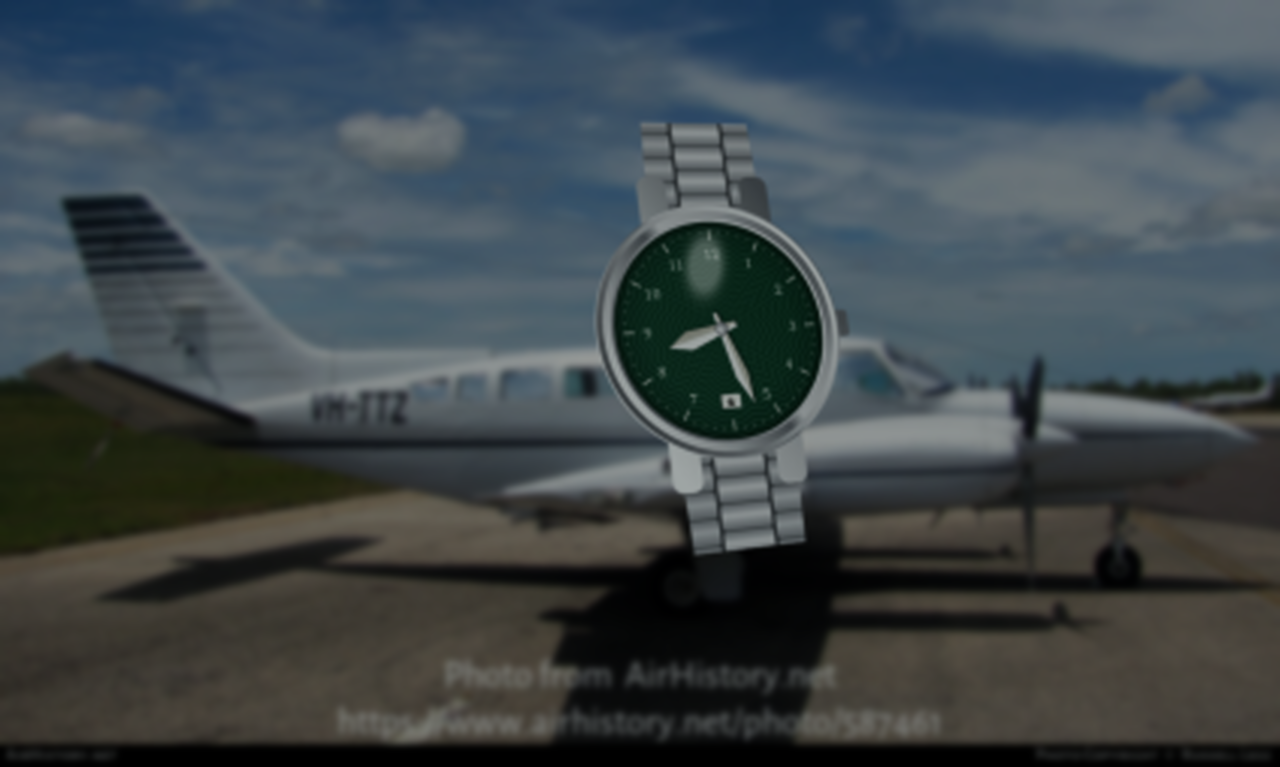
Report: 8:27
